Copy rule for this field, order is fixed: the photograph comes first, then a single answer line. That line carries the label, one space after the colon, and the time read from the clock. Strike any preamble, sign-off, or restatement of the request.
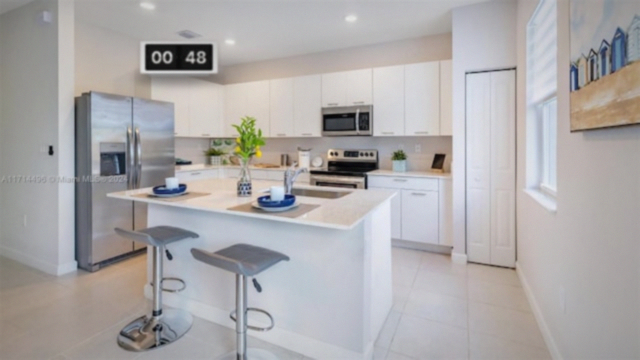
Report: 0:48
